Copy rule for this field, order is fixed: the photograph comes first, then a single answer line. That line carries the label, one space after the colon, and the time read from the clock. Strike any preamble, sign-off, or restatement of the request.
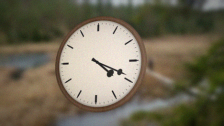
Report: 4:19
